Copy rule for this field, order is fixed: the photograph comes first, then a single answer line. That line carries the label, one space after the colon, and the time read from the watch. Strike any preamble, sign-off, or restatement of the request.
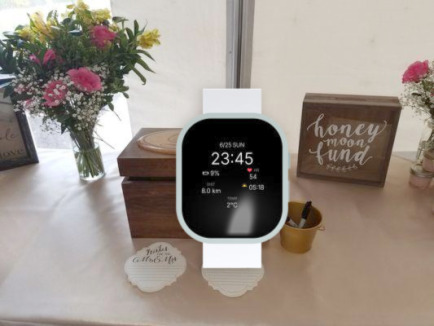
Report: 23:45
